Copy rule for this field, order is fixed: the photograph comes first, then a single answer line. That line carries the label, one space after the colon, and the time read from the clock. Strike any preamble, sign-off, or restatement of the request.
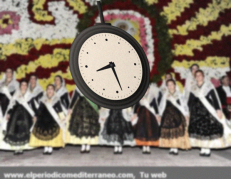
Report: 8:28
